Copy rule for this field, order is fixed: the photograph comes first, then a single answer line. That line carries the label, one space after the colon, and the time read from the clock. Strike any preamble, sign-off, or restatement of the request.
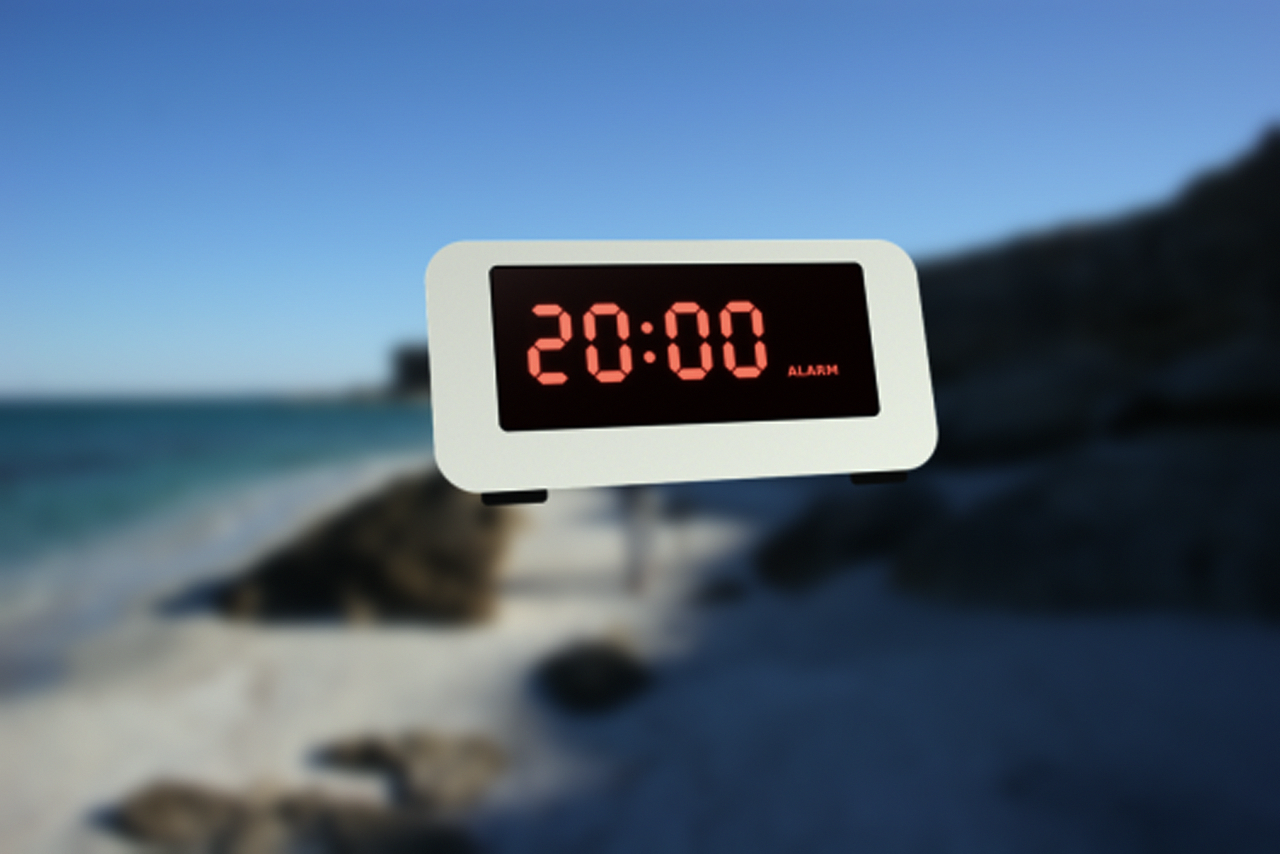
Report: 20:00
